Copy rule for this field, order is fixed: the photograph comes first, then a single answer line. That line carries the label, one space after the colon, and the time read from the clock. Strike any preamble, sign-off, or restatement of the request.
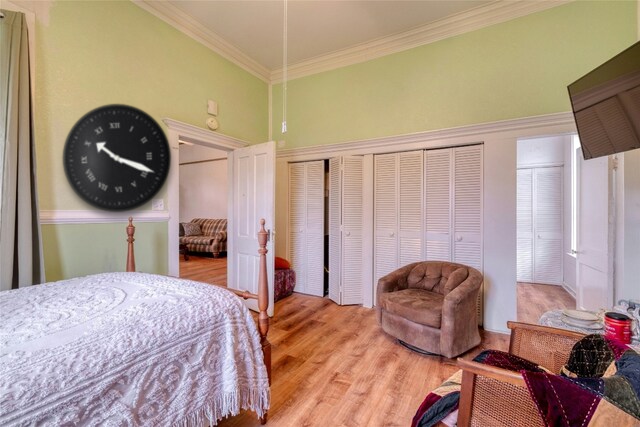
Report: 10:19
